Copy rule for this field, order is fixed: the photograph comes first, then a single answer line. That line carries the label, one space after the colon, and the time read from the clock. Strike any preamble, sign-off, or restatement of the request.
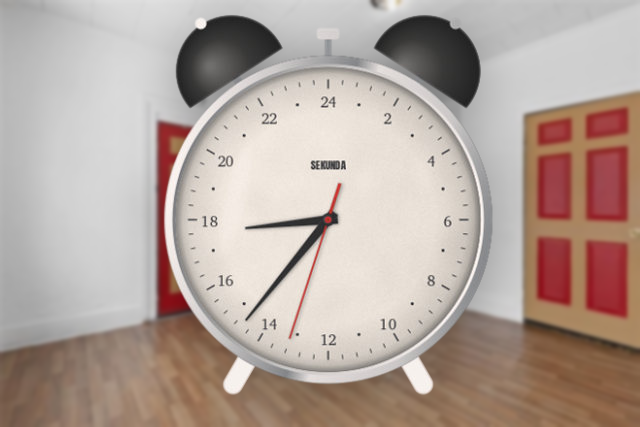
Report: 17:36:33
